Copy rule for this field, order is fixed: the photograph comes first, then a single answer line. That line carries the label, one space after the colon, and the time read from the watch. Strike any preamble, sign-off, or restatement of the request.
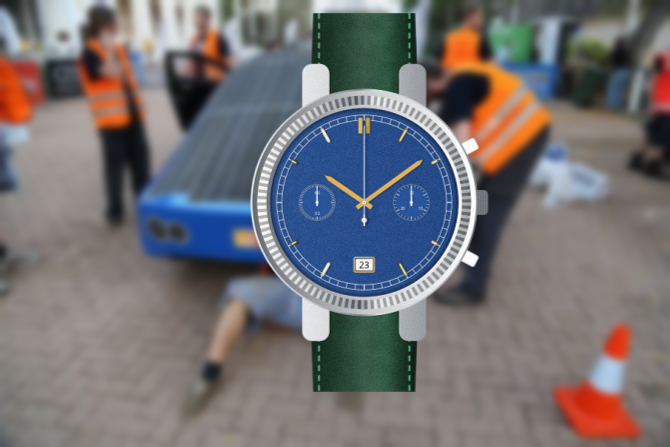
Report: 10:09
